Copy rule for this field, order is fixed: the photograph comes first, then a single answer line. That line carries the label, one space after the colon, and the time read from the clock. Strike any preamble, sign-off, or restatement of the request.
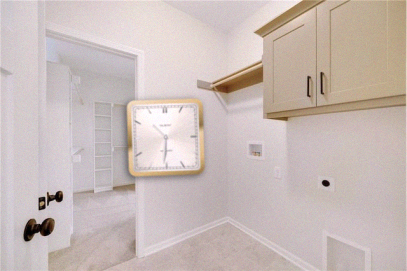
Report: 10:31
